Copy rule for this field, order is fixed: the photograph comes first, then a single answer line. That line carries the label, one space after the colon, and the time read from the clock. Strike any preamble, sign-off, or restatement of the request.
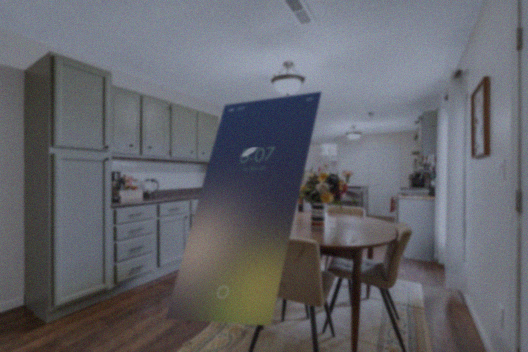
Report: 5:07
